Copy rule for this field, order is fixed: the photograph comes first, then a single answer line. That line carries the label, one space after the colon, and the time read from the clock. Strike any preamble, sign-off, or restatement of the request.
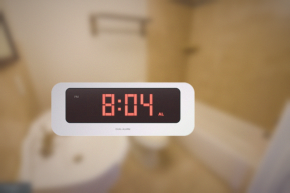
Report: 8:04
